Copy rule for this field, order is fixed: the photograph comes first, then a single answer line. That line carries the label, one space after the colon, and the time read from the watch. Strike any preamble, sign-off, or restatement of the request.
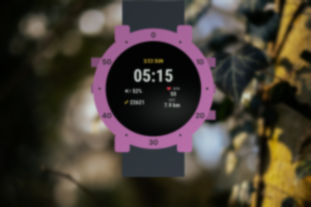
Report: 5:15
